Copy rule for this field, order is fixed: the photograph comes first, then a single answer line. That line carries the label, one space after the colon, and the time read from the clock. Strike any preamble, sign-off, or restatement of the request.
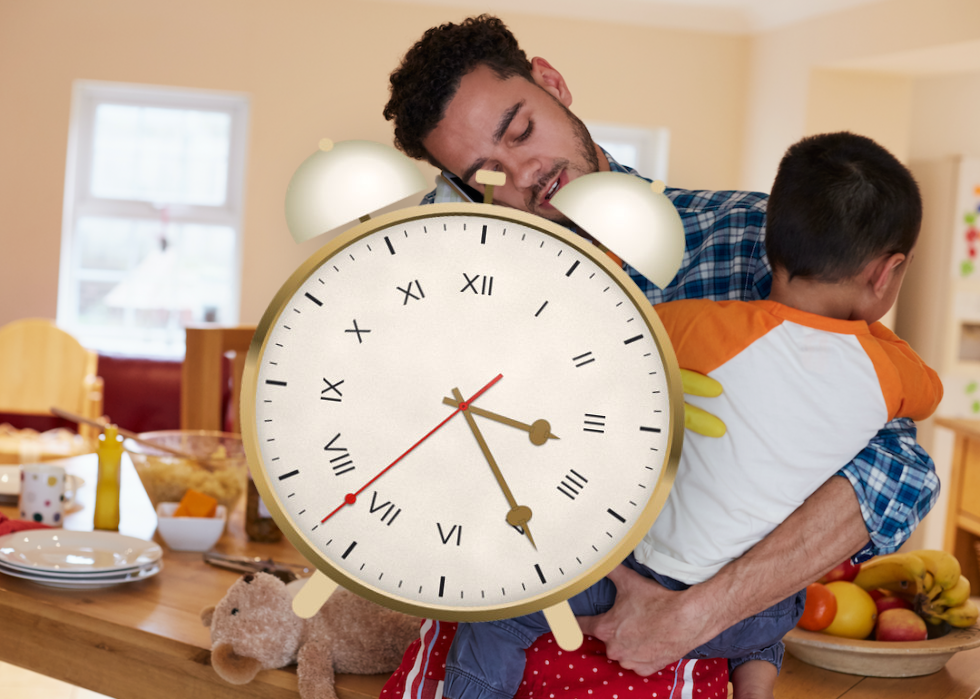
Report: 3:24:37
